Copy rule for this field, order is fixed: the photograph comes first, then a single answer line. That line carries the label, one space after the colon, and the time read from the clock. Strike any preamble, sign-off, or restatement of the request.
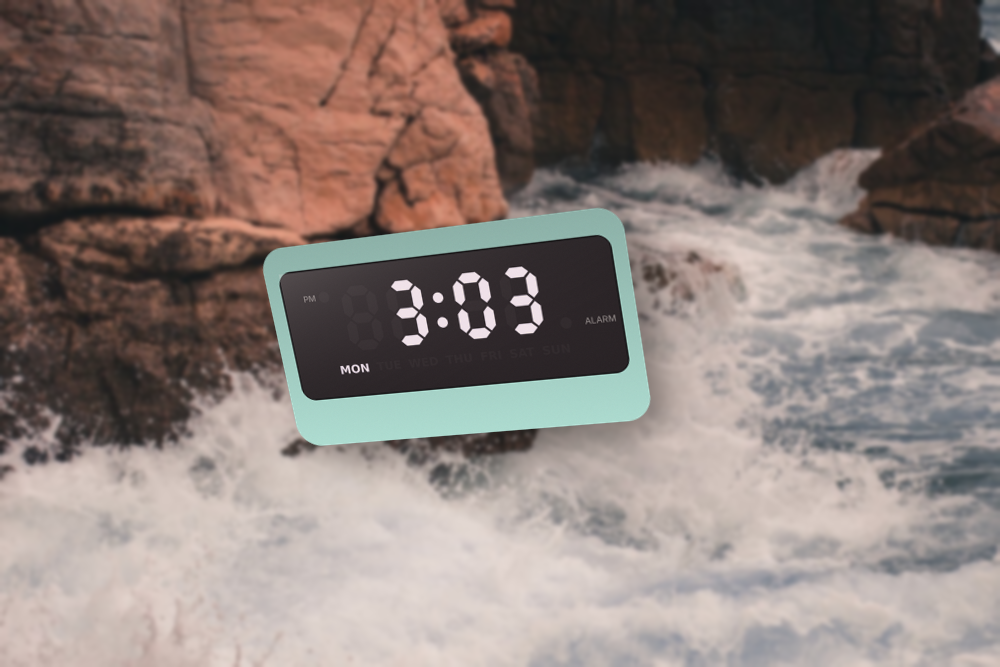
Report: 3:03
